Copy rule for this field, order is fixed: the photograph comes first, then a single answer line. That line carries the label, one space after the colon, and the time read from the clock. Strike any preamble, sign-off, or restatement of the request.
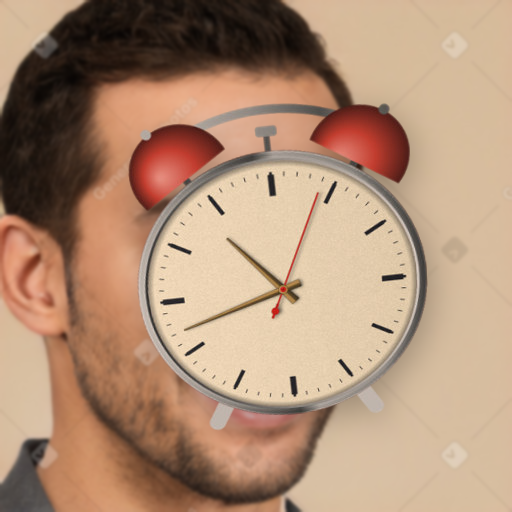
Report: 10:42:04
